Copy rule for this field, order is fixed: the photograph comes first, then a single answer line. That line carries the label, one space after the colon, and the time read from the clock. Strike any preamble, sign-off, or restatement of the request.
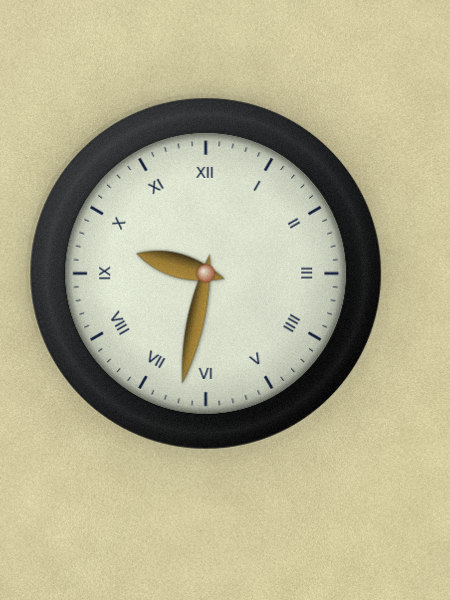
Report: 9:32
